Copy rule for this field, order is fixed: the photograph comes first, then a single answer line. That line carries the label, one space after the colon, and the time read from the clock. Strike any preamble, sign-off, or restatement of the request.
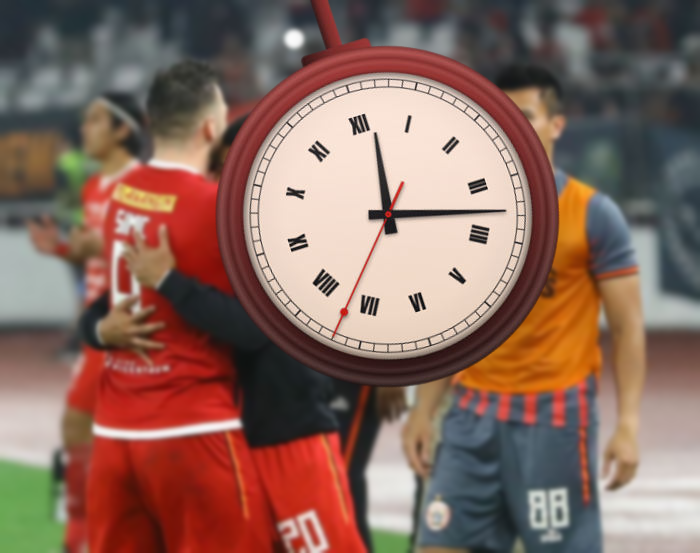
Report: 12:17:37
